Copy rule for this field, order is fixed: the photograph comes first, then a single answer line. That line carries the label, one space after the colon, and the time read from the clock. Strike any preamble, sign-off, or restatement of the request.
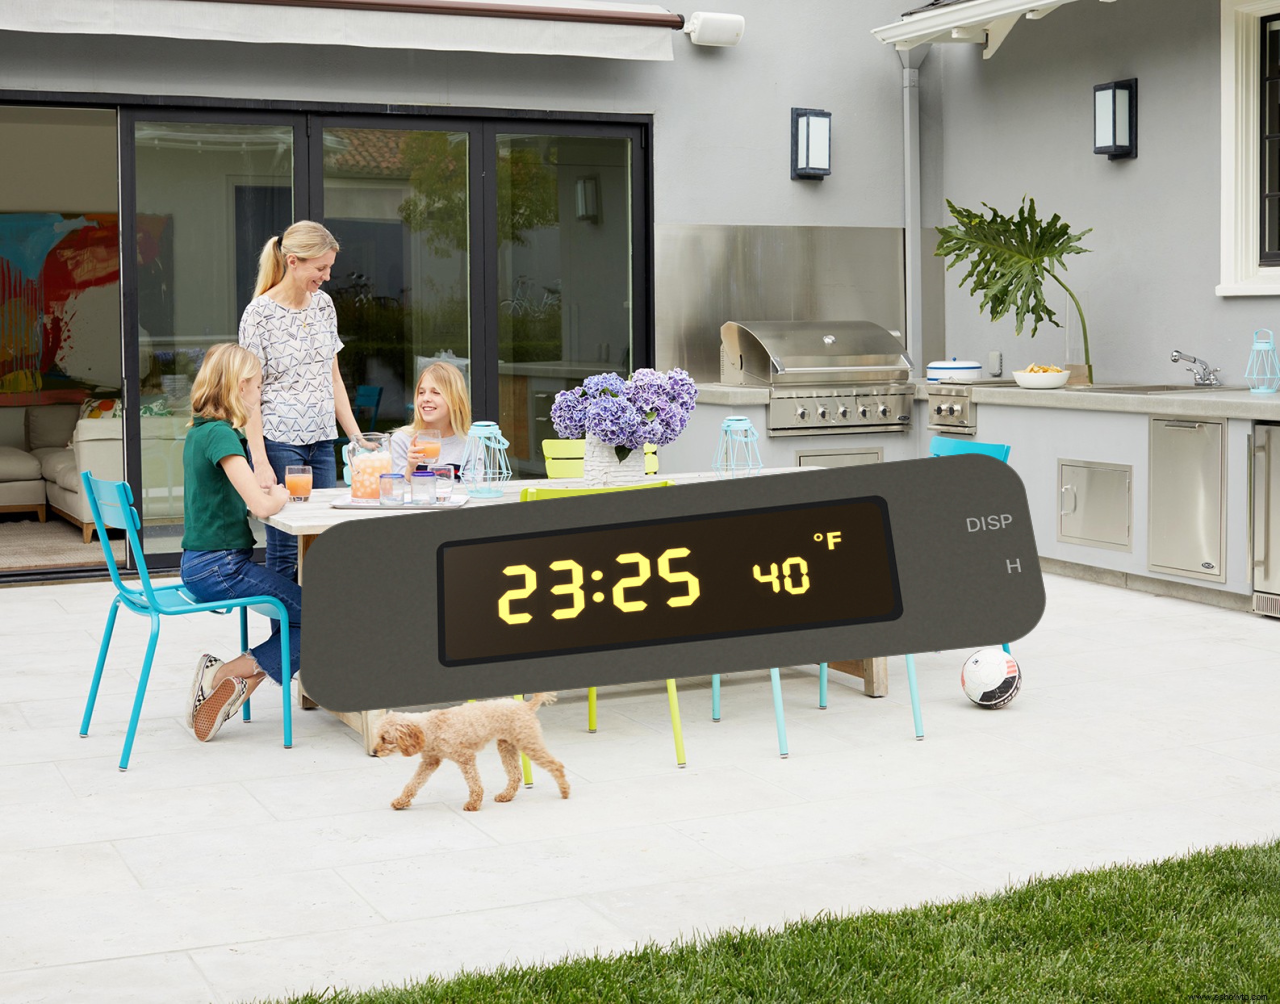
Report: 23:25
